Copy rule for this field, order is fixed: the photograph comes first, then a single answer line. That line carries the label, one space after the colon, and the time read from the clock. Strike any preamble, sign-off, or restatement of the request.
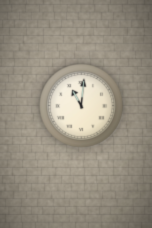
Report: 11:01
